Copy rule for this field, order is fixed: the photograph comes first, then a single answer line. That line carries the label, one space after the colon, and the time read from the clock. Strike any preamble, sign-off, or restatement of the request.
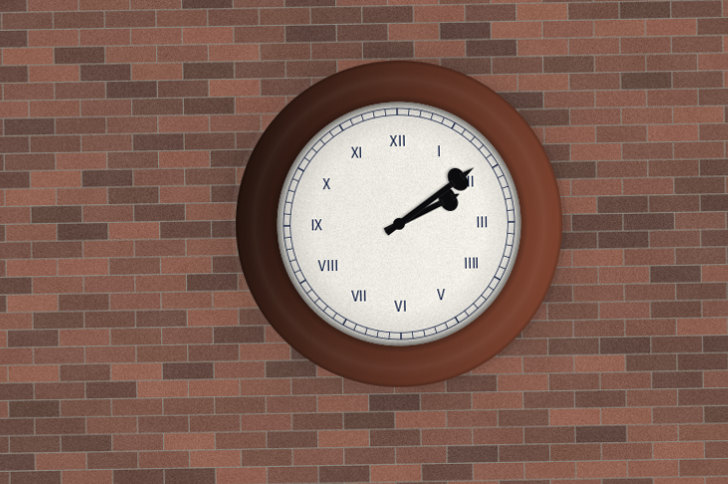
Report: 2:09
